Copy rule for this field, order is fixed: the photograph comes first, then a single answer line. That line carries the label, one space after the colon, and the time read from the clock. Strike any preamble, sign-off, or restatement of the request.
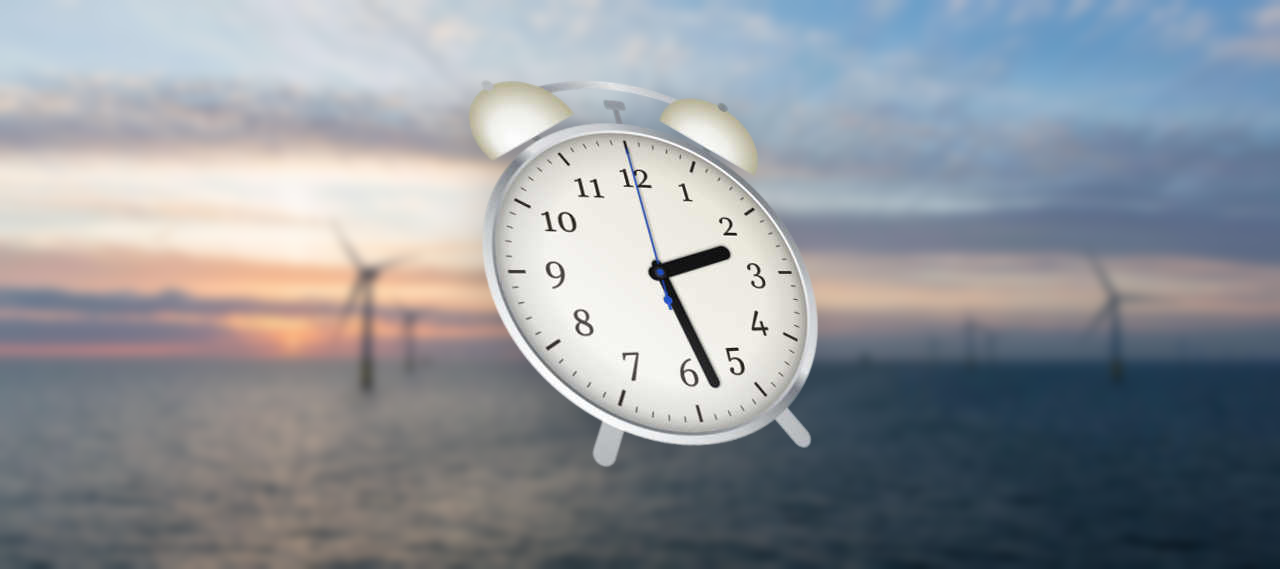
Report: 2:28:00
